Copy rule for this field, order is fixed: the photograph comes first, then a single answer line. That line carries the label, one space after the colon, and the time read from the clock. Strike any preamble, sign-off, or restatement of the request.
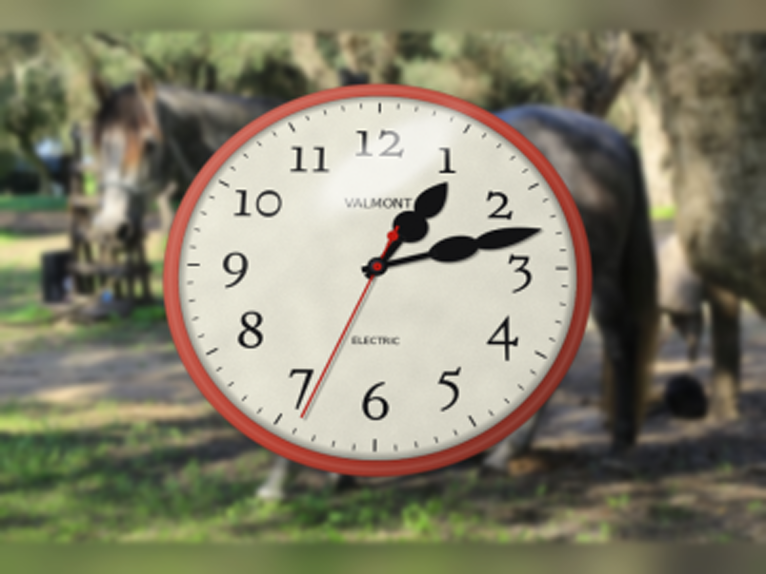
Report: 1:12:34
